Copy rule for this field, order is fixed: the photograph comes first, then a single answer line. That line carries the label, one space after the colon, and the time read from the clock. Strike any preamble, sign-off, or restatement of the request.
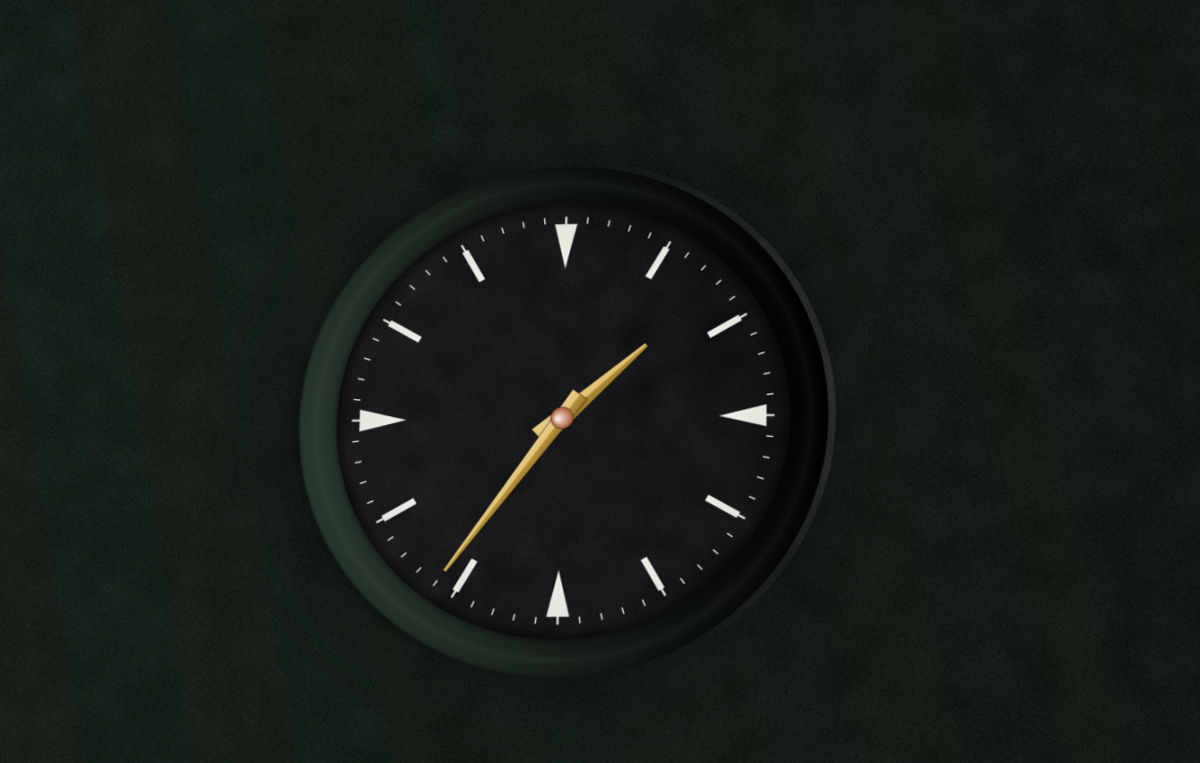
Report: 1:36
